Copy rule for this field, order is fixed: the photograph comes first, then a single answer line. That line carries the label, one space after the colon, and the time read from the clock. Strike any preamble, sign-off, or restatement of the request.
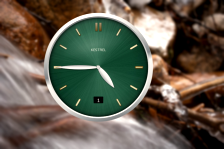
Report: 4:45
